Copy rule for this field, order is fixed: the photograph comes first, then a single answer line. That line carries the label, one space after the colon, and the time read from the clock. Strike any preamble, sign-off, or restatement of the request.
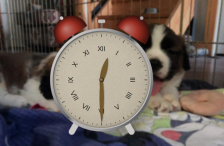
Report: 12:30
